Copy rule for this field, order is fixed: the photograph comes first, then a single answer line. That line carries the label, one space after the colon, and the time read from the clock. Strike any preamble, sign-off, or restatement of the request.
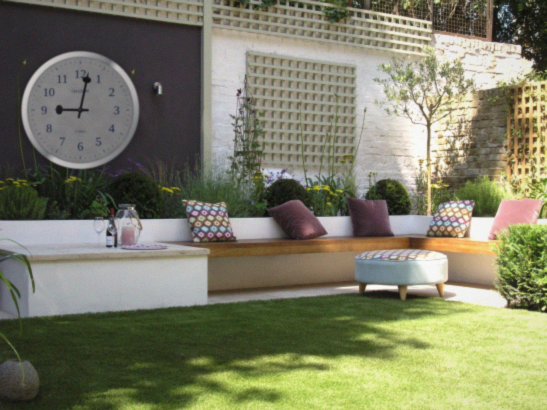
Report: 9:02
